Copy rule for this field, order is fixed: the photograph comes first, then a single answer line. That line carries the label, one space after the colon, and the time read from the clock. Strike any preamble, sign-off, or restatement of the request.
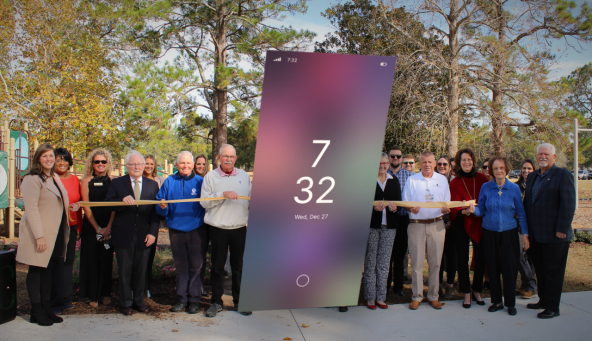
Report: 7:32
